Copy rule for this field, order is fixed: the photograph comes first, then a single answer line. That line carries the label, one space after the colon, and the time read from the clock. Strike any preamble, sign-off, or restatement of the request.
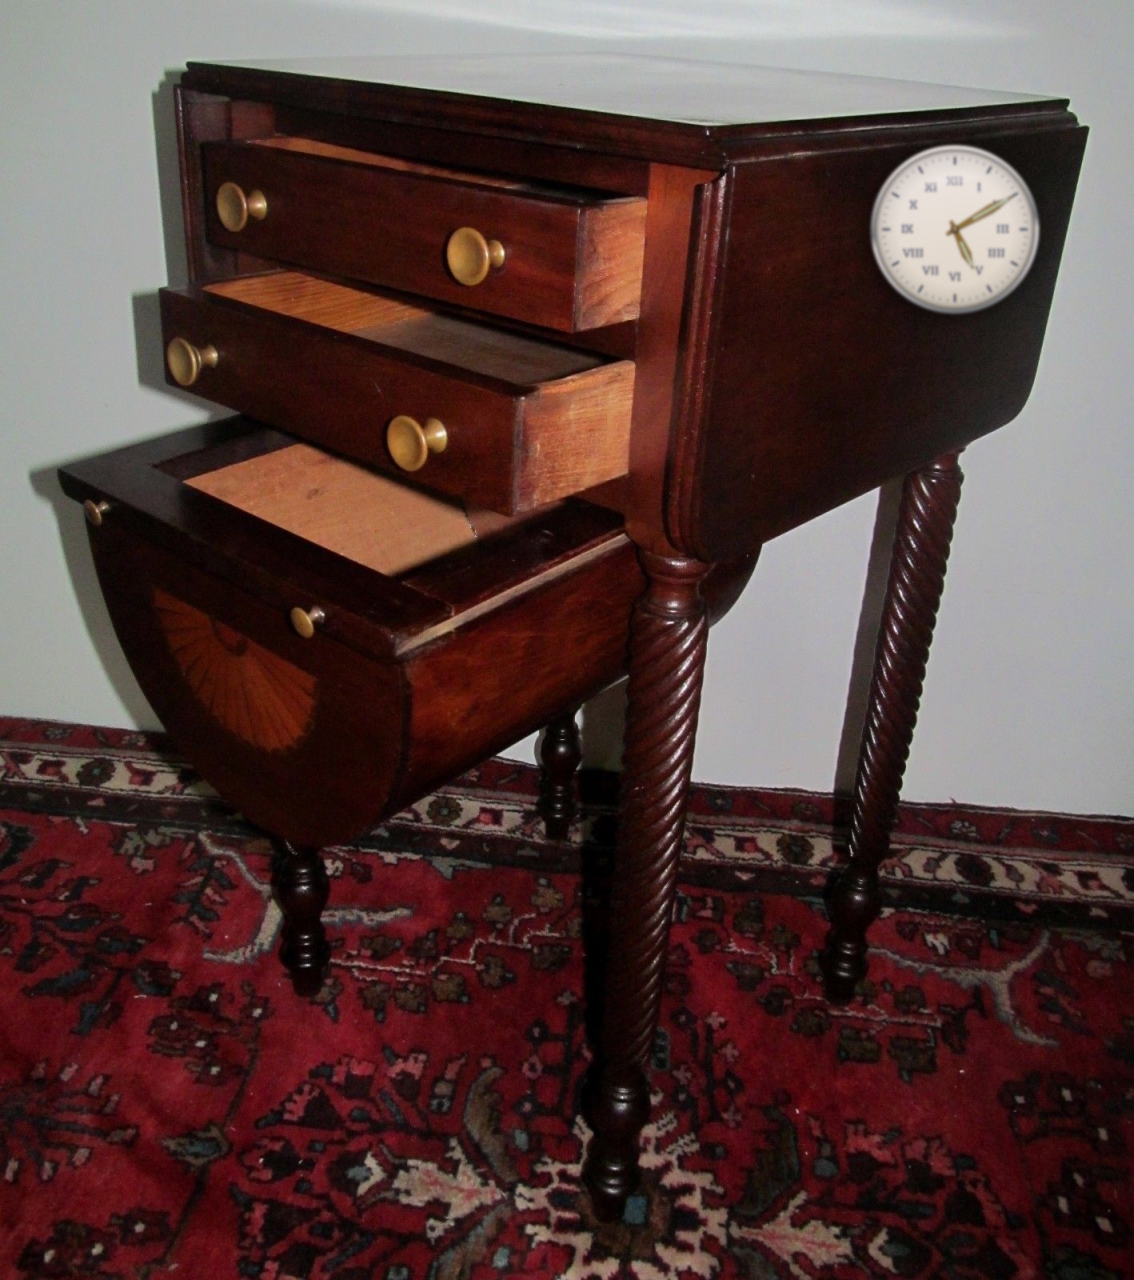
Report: 5:10
